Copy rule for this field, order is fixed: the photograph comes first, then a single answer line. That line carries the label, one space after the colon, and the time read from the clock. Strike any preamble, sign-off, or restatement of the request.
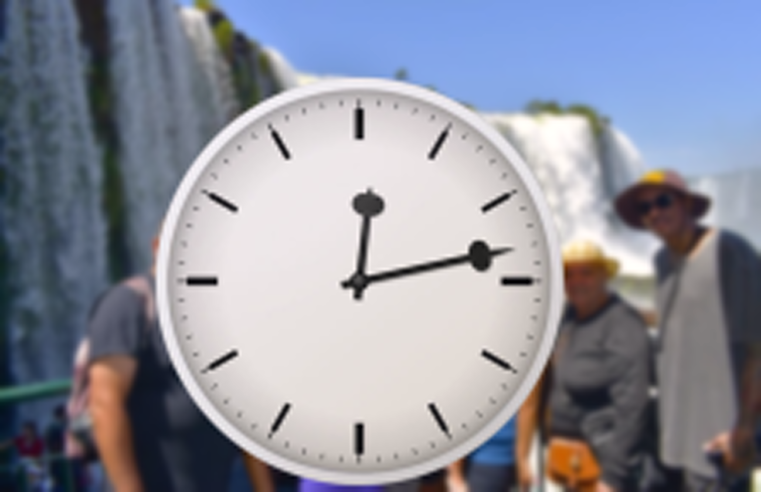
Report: 12:13
